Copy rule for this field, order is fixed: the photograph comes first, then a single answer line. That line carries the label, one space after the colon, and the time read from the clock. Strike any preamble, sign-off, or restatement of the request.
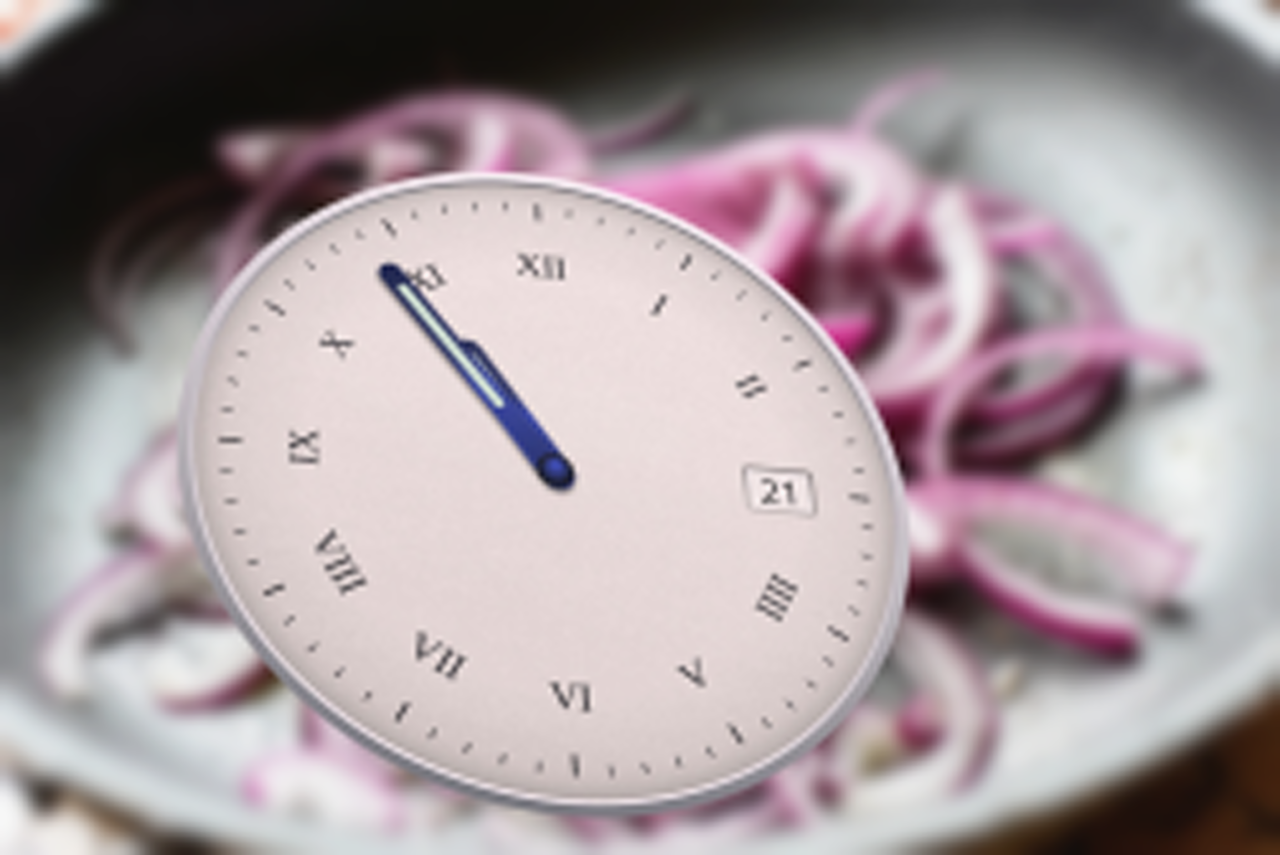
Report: 10:54
